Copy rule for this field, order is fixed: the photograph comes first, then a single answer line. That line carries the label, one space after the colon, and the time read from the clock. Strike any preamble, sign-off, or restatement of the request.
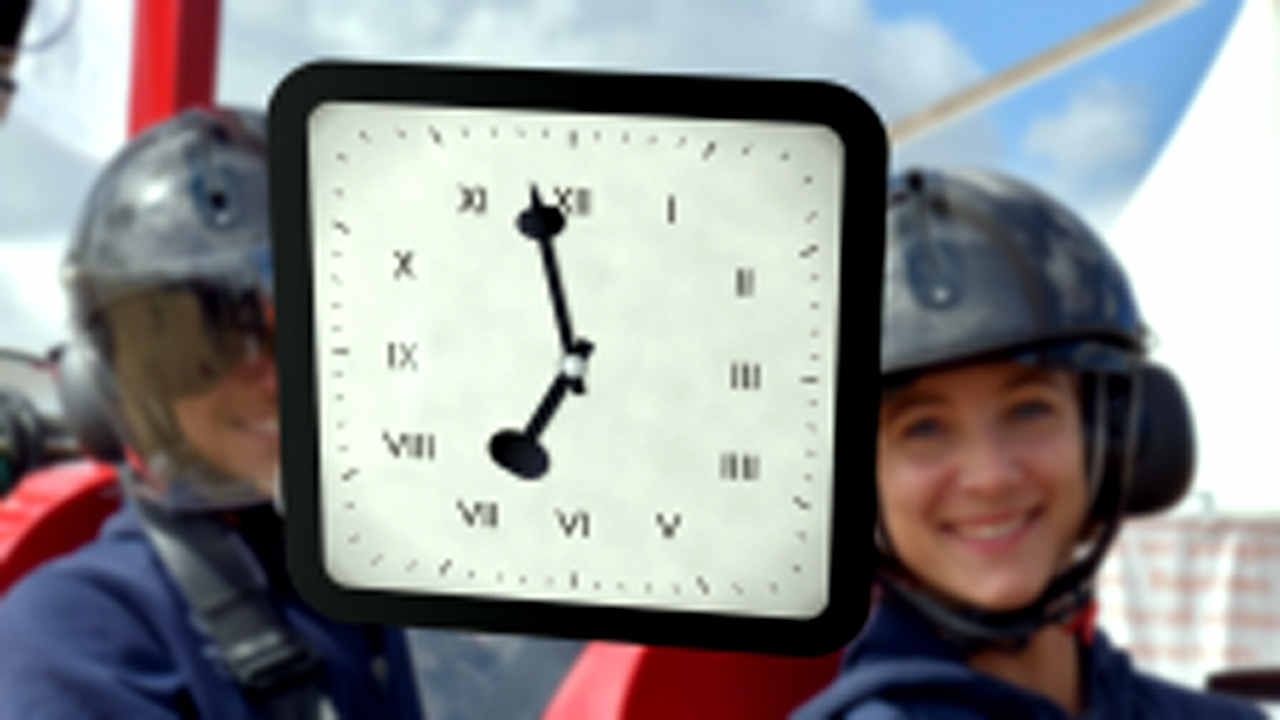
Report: 6:58
